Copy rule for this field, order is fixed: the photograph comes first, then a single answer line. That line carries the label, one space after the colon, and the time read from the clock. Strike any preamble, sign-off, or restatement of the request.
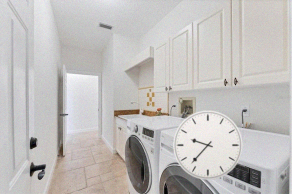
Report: 9:37
